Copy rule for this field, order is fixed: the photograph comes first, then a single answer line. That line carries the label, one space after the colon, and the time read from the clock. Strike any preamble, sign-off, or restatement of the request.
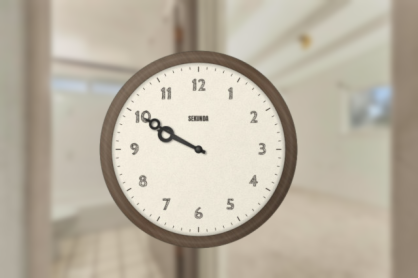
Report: 9:50
